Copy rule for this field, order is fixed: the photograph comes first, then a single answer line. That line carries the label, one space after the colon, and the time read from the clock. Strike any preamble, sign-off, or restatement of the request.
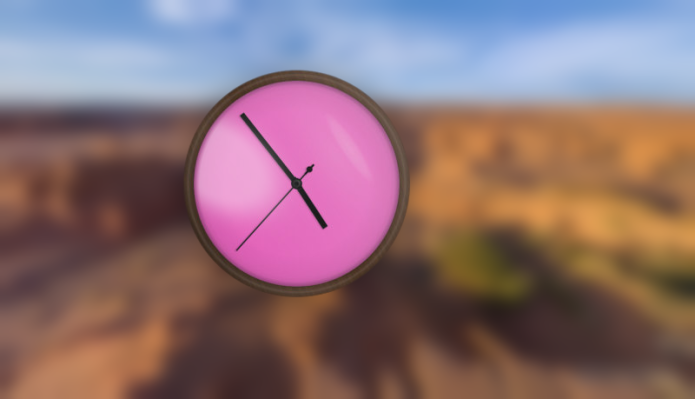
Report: 4:53:37
